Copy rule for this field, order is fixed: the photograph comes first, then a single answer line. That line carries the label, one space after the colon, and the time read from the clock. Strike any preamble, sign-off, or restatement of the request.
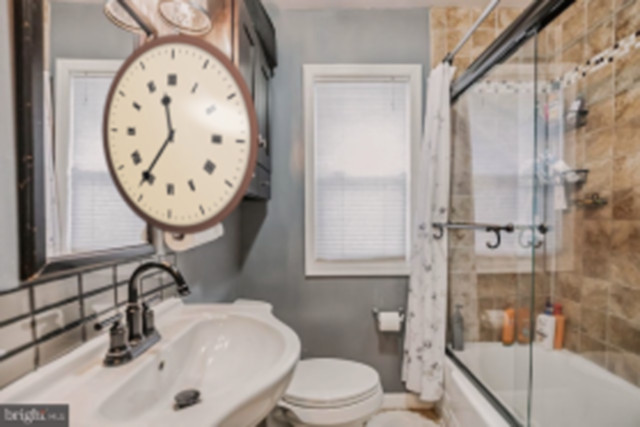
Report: 11:36
